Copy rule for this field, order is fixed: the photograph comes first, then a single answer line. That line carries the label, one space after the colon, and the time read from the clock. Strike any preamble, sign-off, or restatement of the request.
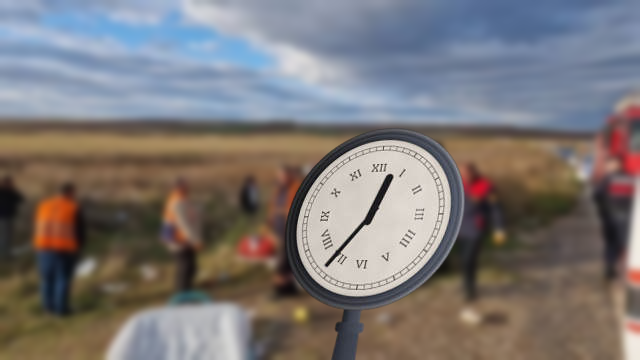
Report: 12:36
